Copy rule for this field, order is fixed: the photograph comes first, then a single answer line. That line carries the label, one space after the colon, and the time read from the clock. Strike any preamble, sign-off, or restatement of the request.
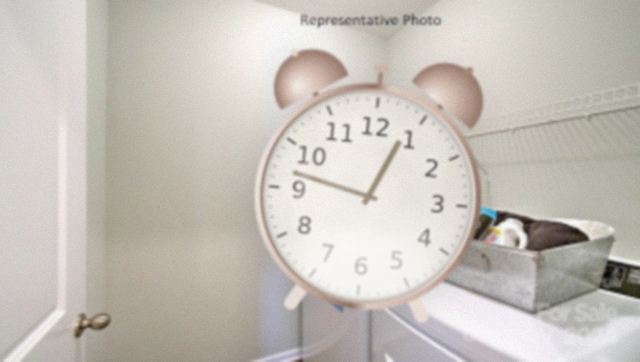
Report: 12:47
